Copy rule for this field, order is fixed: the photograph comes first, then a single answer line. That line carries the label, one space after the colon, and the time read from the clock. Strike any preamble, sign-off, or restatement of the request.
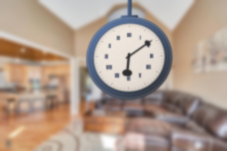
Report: 6:09
